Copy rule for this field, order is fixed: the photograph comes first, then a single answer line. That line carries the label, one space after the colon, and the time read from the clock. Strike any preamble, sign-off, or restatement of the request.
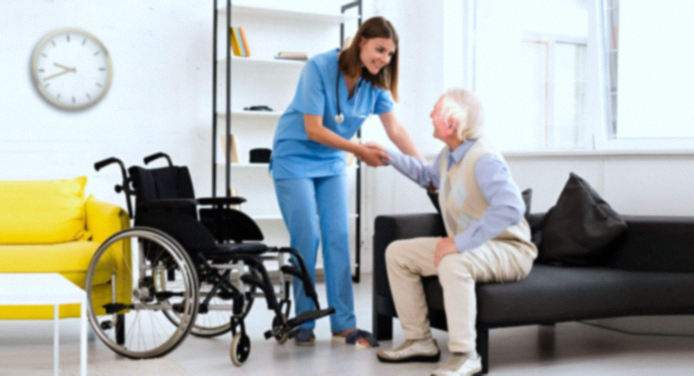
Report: 9:42
